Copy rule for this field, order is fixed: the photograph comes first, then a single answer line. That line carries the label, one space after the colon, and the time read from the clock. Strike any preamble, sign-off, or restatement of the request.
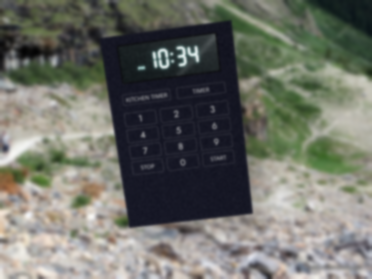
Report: 10:34
